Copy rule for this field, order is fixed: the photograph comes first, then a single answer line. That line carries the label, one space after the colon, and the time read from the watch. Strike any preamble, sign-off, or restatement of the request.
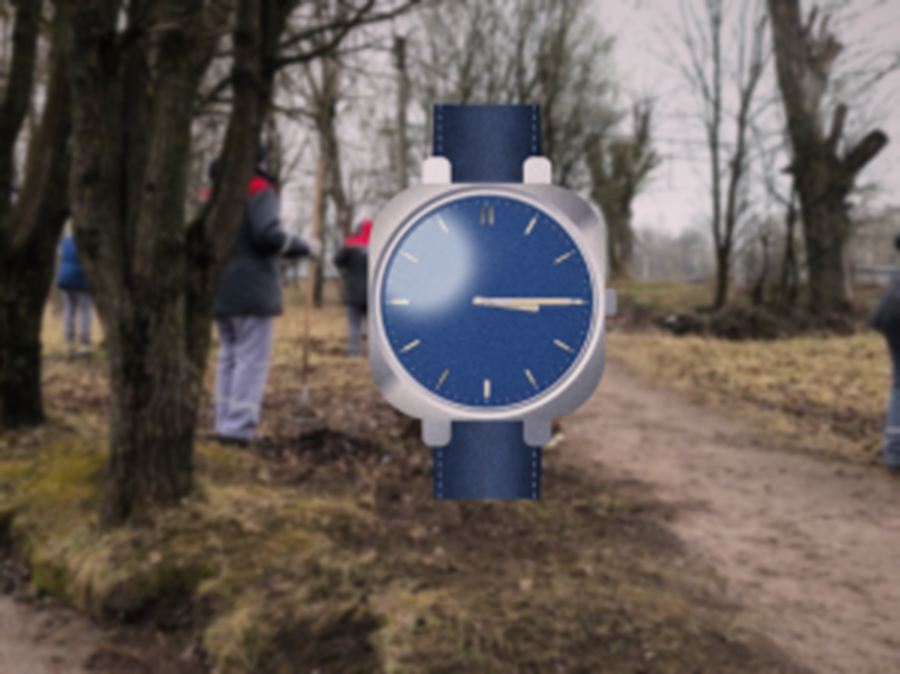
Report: 3:15
